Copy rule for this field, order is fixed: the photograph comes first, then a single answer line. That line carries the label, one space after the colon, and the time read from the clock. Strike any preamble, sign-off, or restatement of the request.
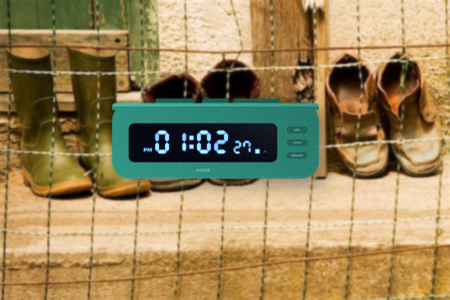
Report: 1:02:27
